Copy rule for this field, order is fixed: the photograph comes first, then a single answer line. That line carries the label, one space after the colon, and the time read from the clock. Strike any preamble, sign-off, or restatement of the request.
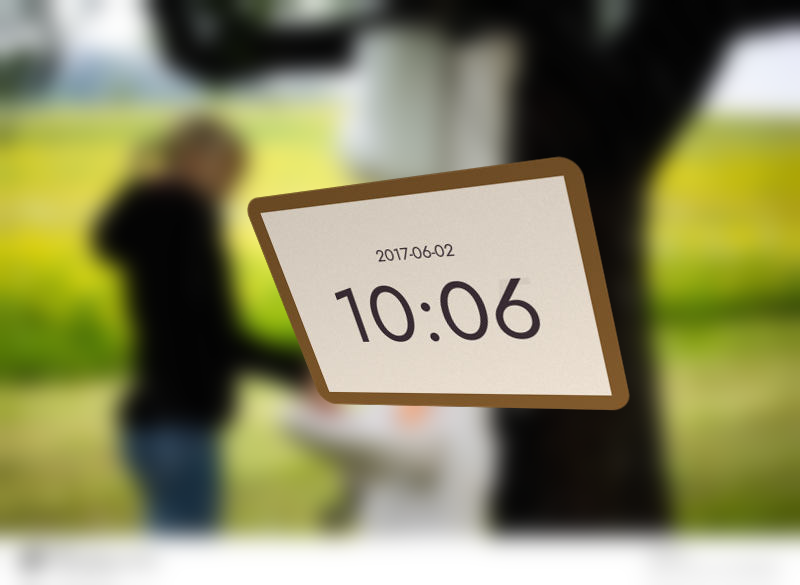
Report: 10:06
